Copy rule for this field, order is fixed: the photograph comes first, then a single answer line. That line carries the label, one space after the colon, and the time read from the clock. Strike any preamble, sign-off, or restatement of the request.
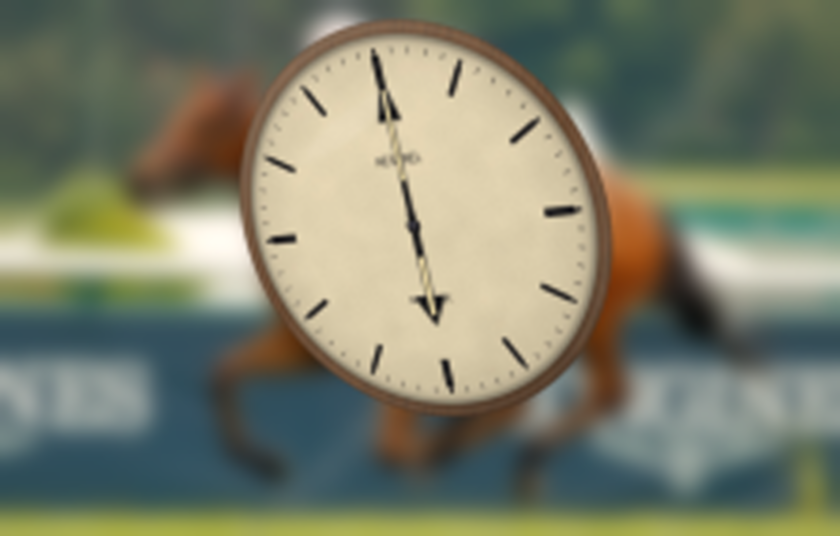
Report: 6:00
